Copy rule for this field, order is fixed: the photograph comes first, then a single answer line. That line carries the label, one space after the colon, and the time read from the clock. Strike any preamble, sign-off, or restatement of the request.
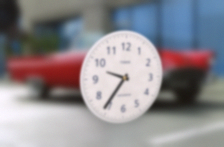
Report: 9:36
